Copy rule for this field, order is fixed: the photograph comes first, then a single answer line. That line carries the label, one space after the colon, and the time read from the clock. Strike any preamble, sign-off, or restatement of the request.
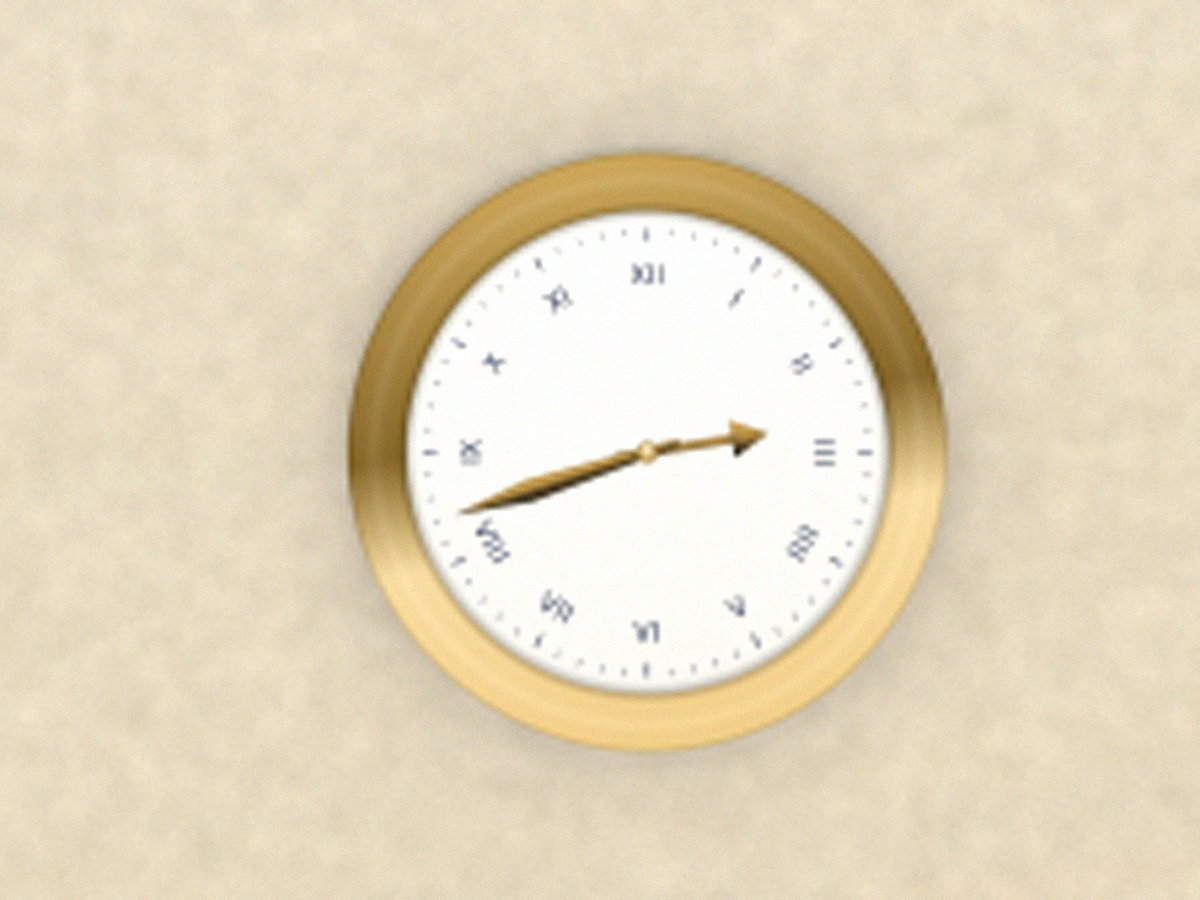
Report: 2:42
